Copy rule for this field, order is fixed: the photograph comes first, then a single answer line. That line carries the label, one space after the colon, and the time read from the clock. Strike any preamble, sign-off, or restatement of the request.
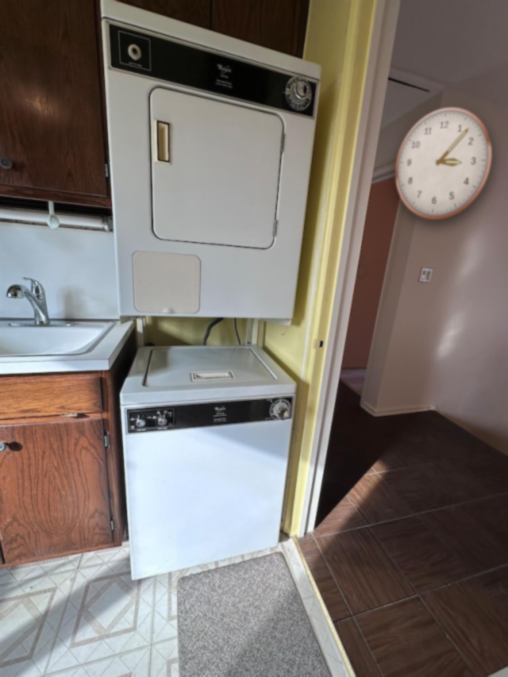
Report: 3:07
